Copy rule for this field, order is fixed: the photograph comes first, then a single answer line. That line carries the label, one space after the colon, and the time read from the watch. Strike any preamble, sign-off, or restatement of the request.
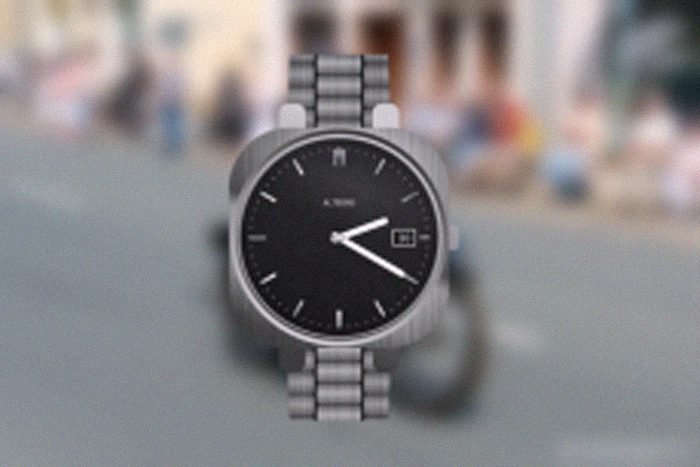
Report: 2:20
